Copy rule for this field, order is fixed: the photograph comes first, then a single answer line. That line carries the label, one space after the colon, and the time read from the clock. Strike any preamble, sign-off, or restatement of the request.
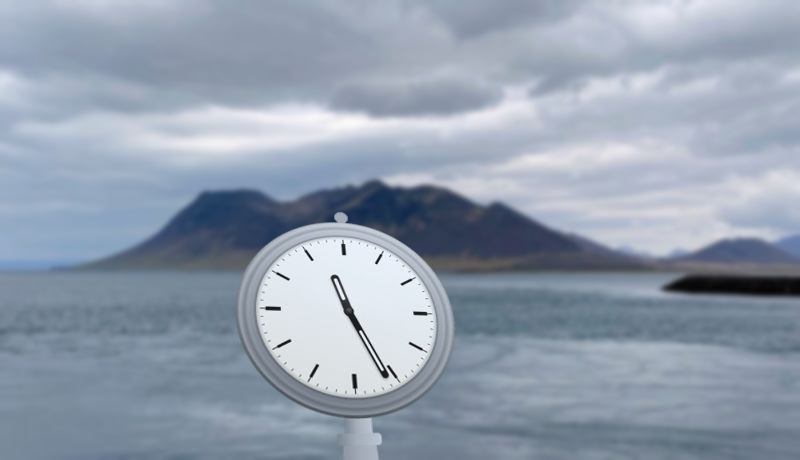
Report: 11:26
